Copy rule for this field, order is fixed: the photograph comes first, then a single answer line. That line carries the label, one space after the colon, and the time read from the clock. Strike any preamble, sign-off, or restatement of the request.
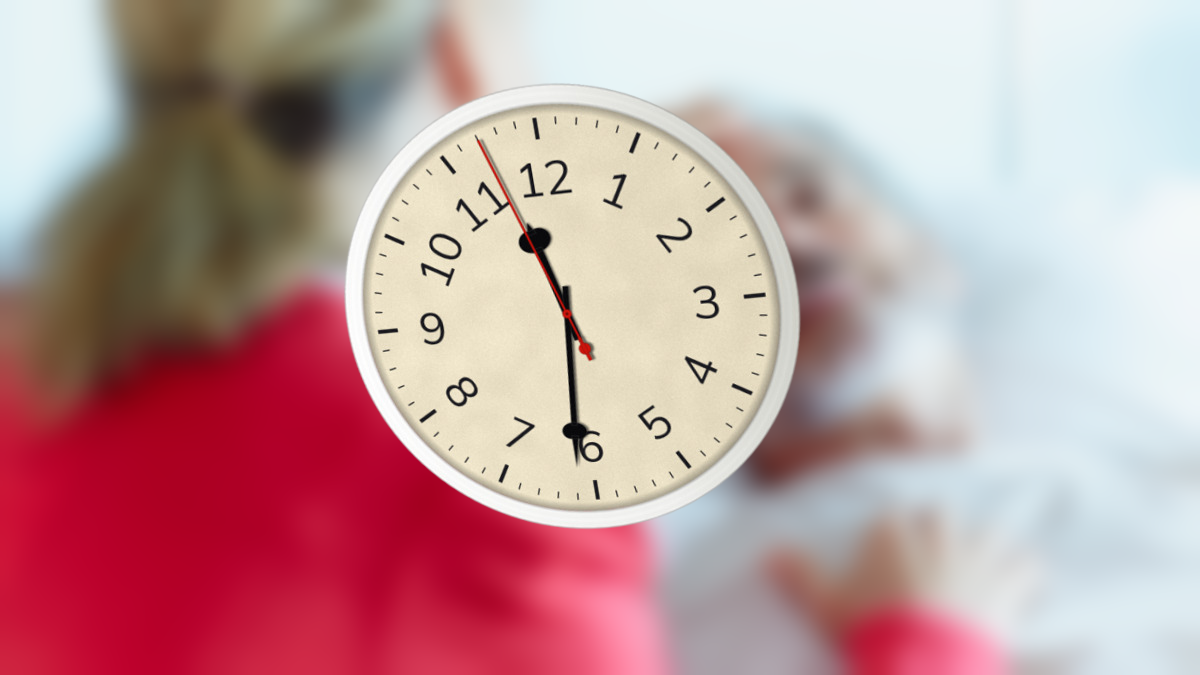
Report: 11:30:57
